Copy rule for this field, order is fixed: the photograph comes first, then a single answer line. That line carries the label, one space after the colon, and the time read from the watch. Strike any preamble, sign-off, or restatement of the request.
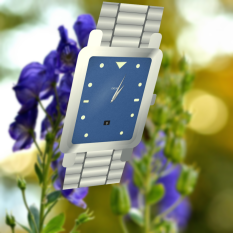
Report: 1:03
